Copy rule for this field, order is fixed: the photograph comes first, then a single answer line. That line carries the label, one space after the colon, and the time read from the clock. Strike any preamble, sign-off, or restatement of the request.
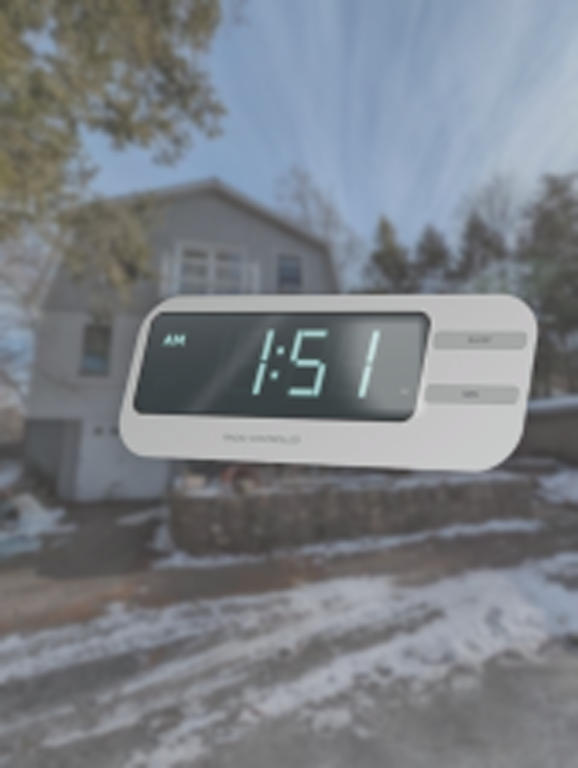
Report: 1:51
